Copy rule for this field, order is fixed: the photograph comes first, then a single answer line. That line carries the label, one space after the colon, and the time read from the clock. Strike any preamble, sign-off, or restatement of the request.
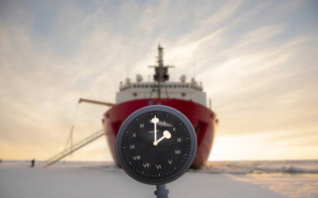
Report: 2:01
